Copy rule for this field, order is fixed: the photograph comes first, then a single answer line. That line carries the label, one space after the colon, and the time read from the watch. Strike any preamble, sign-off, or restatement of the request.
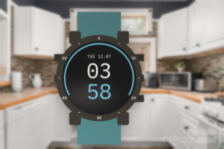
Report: 3:58
